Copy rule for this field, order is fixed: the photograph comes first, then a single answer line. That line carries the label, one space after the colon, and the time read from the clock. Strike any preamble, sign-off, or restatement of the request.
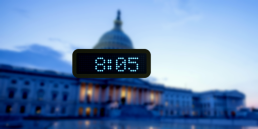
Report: 8:05
